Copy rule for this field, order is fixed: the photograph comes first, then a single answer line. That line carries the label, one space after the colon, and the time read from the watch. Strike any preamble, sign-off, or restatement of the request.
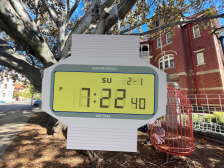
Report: 7:22:40
